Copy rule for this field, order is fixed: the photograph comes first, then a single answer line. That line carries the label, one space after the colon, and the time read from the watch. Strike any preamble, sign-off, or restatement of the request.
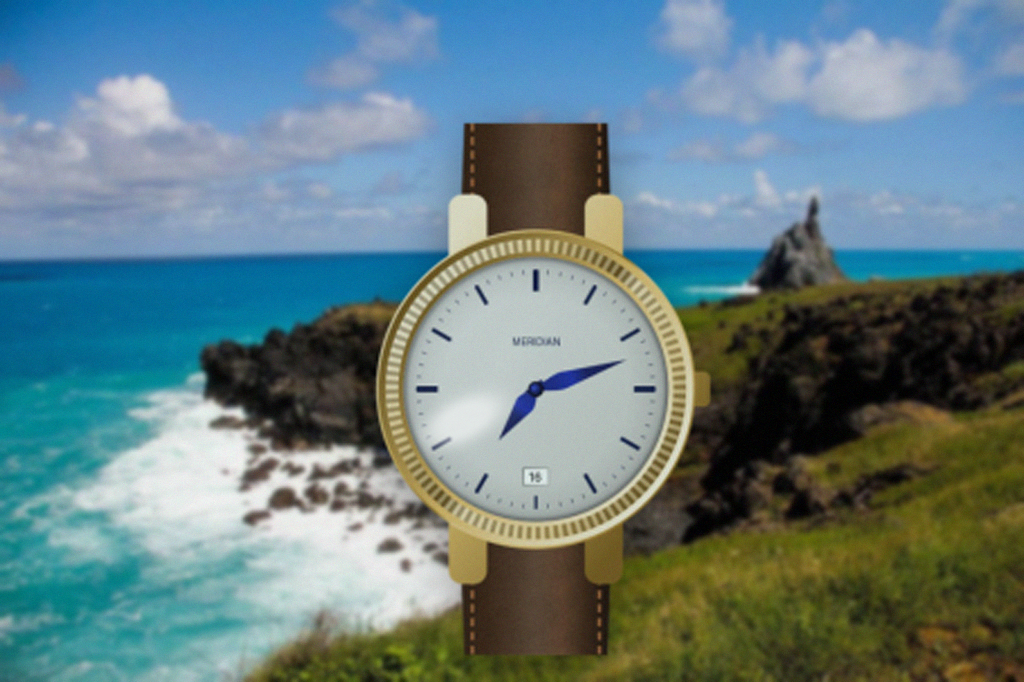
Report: 7:12
